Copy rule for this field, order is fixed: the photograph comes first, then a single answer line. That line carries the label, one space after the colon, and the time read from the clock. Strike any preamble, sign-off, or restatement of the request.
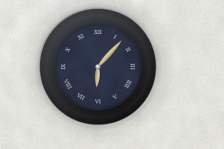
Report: 6:07
